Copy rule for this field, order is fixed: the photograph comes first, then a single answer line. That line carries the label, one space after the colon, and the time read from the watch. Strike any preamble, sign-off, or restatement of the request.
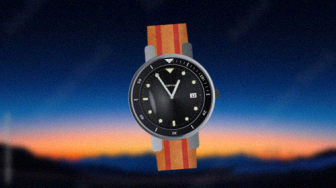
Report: 12:55
